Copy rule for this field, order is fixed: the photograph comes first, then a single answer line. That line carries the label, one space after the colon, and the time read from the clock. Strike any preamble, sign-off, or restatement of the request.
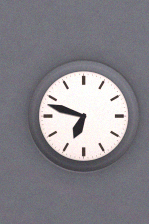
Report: 6:48
